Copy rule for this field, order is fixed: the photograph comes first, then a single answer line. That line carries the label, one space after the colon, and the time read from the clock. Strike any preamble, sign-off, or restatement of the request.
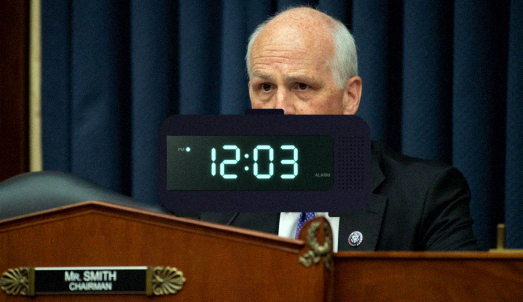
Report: 12:03
